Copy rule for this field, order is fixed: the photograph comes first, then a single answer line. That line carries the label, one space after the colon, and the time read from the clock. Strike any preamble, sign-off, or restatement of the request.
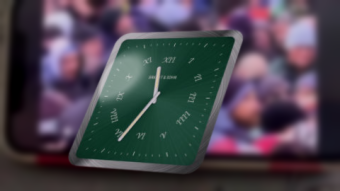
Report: 11:34
